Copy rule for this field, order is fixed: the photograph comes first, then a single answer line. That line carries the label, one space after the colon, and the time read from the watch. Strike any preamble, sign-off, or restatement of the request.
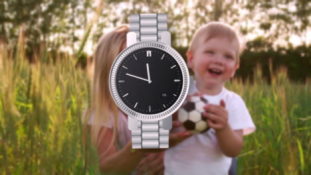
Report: 11:48
